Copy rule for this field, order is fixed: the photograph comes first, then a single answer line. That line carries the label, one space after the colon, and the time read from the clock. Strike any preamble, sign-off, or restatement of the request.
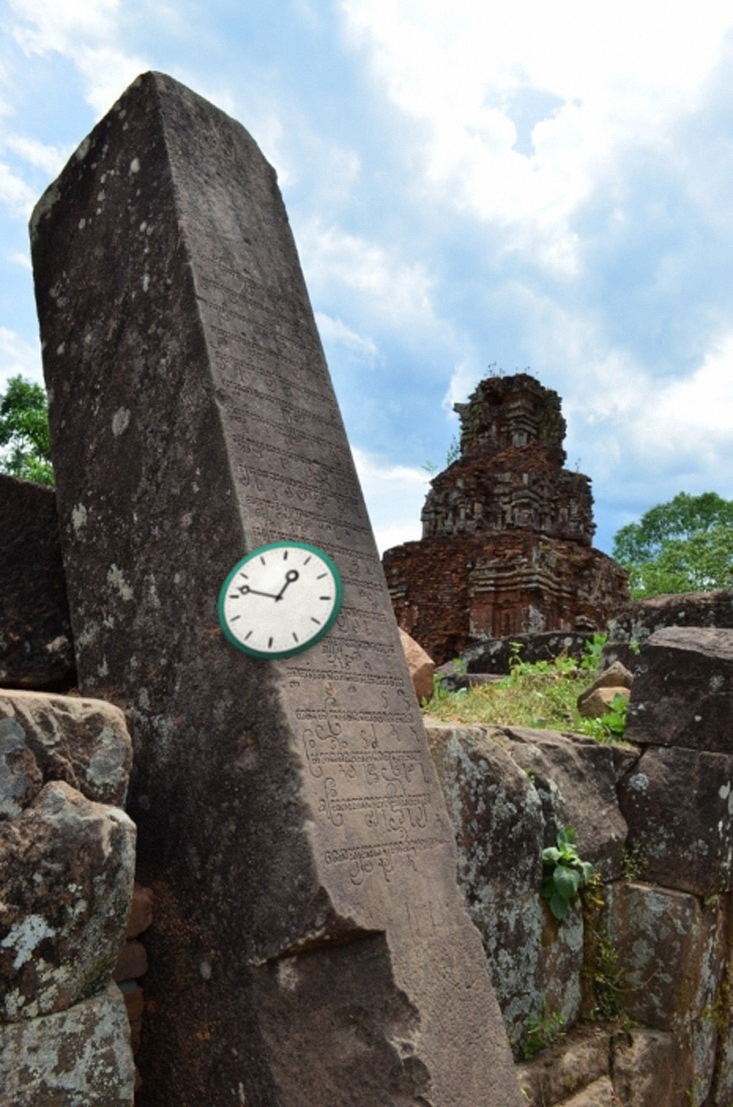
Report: 12:47
